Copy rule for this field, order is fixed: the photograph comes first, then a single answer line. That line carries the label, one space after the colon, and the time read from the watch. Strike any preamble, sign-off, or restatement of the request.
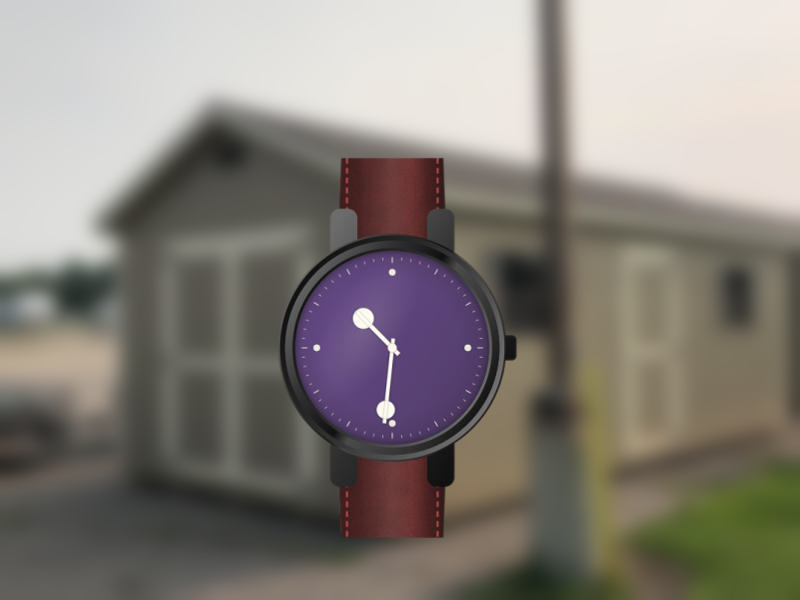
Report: 10:31
